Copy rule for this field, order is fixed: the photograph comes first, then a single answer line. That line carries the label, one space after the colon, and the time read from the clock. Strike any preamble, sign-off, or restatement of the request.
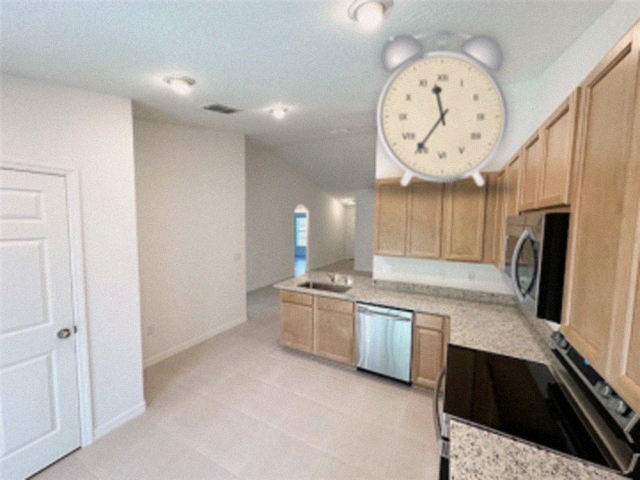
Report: 11:36
